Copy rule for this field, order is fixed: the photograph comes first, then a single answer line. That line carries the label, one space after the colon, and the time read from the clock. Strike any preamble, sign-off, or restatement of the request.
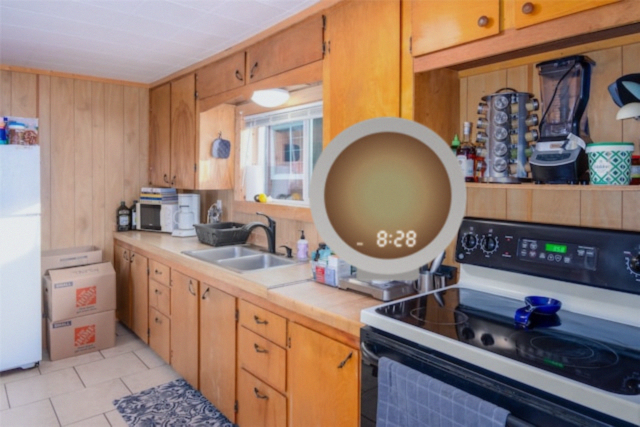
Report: 8:28
